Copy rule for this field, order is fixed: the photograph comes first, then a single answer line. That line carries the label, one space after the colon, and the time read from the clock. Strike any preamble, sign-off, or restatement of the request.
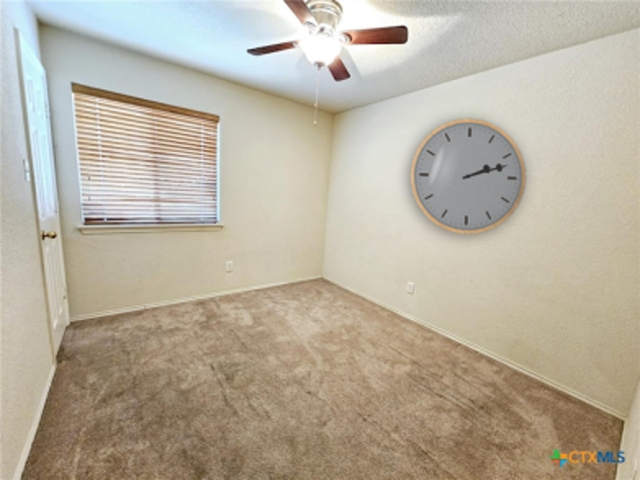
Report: 2:12
